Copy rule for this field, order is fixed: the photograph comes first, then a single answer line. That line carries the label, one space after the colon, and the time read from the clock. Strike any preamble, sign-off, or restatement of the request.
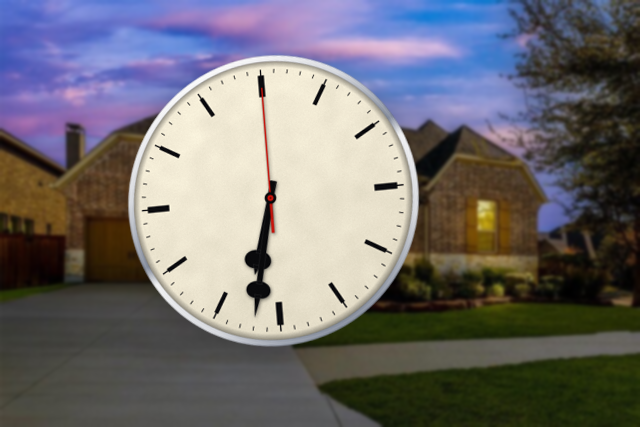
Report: 6:32:00
